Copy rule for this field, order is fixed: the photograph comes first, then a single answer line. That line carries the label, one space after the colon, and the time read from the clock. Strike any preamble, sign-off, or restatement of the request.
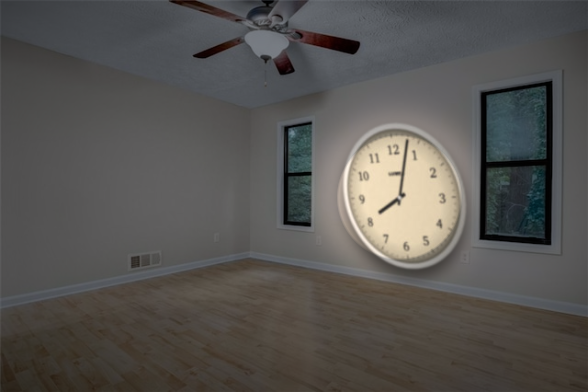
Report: 8:03
